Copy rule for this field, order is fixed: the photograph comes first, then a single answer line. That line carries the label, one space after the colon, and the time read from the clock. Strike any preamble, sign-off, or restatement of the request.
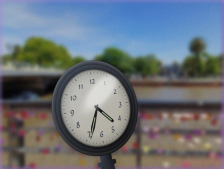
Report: 4:34
